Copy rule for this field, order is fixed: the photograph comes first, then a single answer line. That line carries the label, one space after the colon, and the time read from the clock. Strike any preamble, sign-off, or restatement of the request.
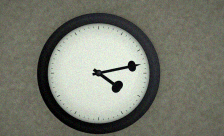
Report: 4:13
